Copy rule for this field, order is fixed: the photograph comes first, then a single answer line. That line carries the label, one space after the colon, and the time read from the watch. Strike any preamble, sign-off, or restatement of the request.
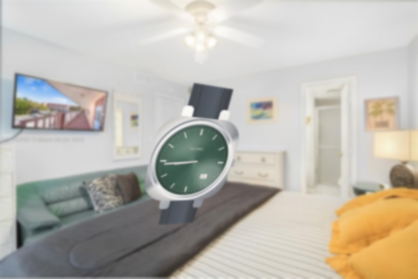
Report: 8:44
